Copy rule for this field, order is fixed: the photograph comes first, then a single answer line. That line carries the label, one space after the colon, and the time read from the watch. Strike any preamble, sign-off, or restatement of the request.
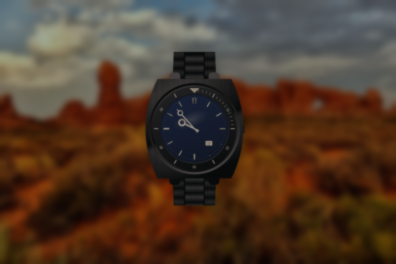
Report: 9:53
